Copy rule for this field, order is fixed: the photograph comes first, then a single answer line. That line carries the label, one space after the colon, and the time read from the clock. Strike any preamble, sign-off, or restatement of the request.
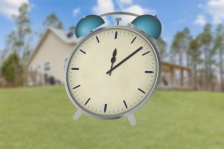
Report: 12:08
